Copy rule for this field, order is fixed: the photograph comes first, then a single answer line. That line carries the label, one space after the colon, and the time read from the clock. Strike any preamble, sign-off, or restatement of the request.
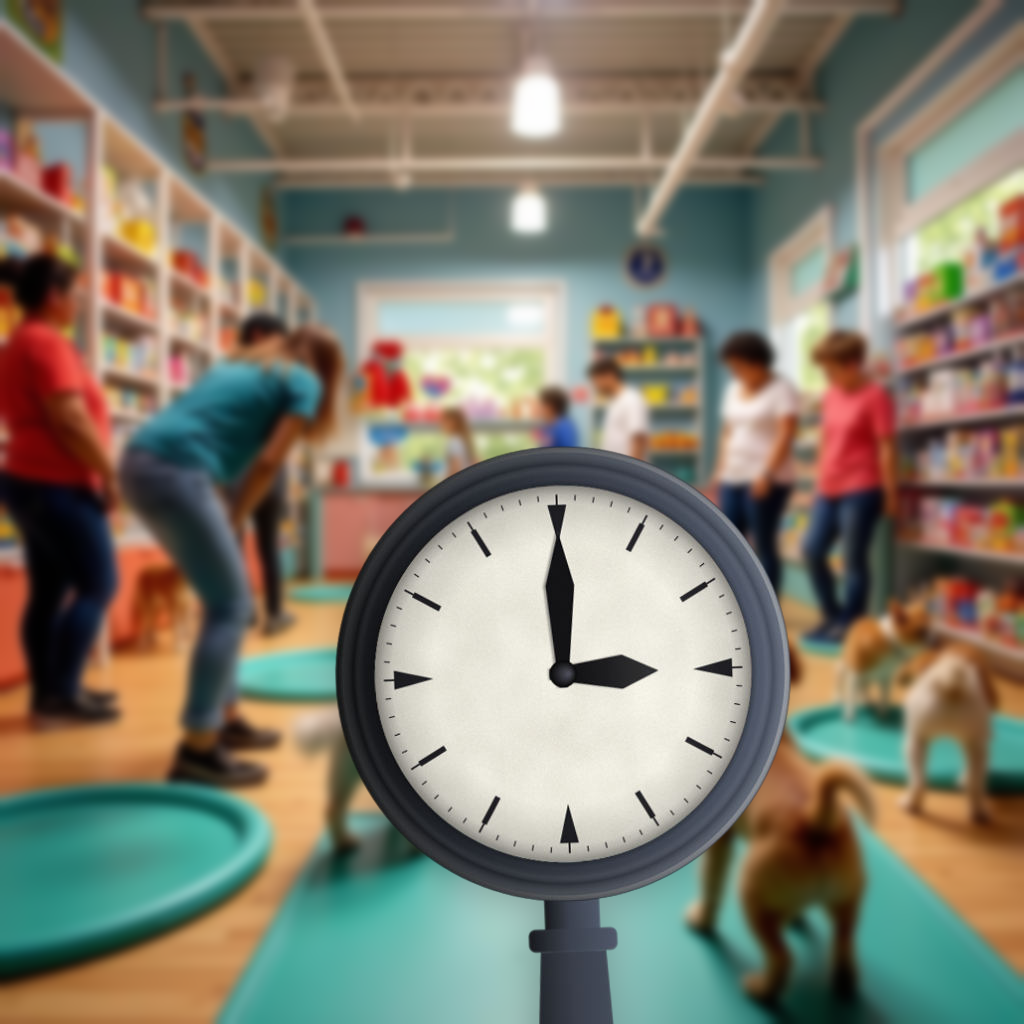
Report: 3:00
